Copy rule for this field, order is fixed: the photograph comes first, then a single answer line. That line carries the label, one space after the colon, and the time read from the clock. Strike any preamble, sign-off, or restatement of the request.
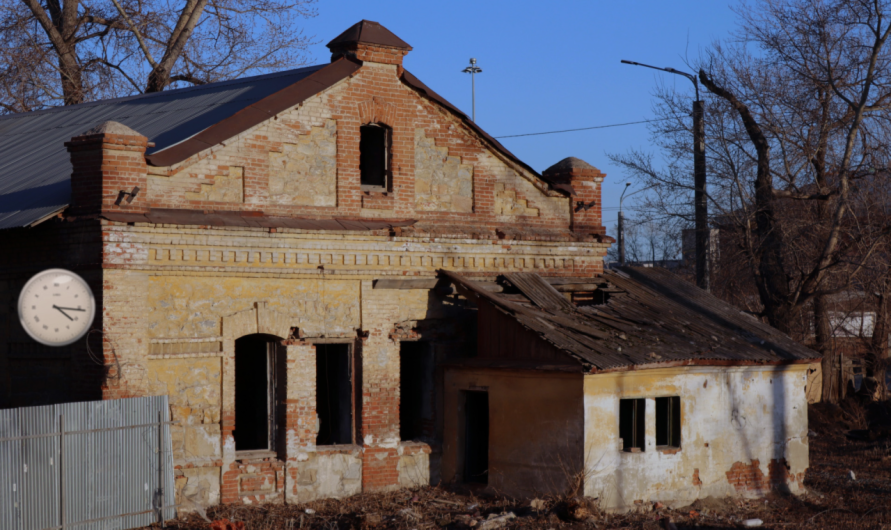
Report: 4:16
